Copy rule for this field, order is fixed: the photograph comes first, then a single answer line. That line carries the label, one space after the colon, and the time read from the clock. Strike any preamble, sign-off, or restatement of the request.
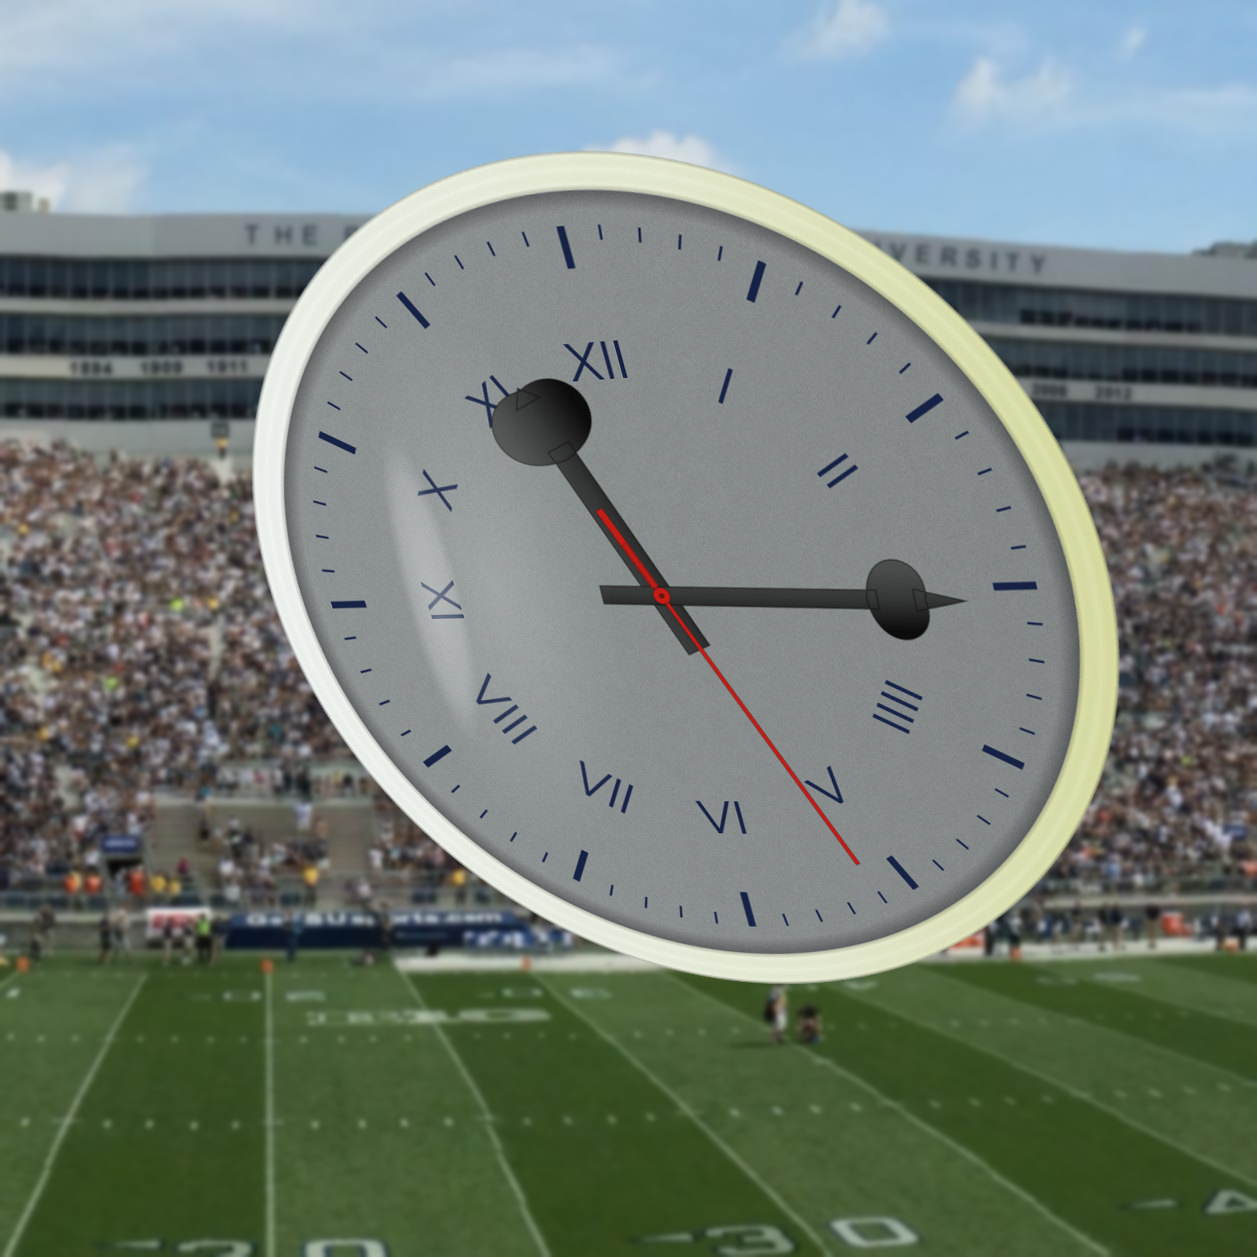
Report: 11:15:26
